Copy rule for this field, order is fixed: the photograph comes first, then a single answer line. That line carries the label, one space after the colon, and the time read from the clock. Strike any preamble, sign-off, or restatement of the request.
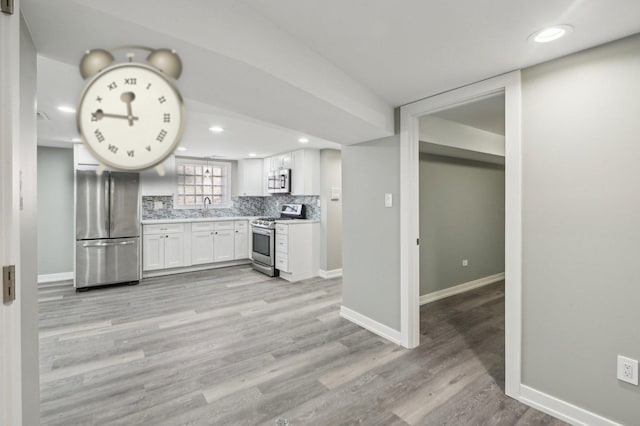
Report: 11:46
